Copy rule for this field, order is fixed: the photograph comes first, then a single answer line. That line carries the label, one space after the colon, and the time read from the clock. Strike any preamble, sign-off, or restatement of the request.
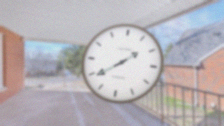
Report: 1:39
